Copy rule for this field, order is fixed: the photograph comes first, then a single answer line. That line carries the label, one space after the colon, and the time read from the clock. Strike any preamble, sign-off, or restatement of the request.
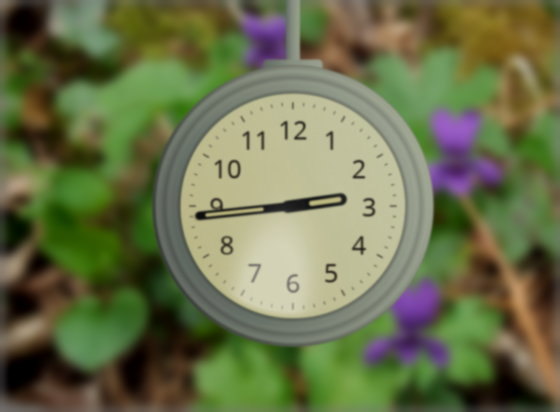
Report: 2:44
